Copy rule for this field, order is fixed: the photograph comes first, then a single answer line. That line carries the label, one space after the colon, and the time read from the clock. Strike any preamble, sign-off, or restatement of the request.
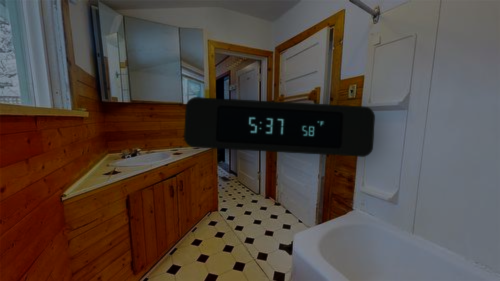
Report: 5:37
